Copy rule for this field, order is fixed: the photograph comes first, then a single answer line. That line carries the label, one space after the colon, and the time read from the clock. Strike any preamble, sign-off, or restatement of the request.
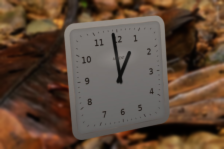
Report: 12:59
